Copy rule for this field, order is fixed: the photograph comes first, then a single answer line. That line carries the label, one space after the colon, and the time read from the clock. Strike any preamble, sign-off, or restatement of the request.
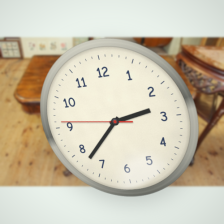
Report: 2:37:46
